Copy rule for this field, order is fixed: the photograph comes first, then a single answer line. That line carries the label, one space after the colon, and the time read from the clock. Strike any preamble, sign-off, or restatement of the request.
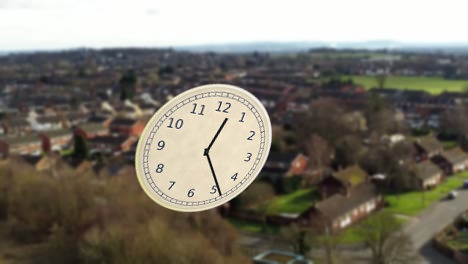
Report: 12:24
